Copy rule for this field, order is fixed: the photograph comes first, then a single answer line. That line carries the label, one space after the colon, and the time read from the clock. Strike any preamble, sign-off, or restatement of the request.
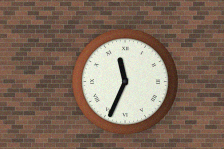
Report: 11:34
